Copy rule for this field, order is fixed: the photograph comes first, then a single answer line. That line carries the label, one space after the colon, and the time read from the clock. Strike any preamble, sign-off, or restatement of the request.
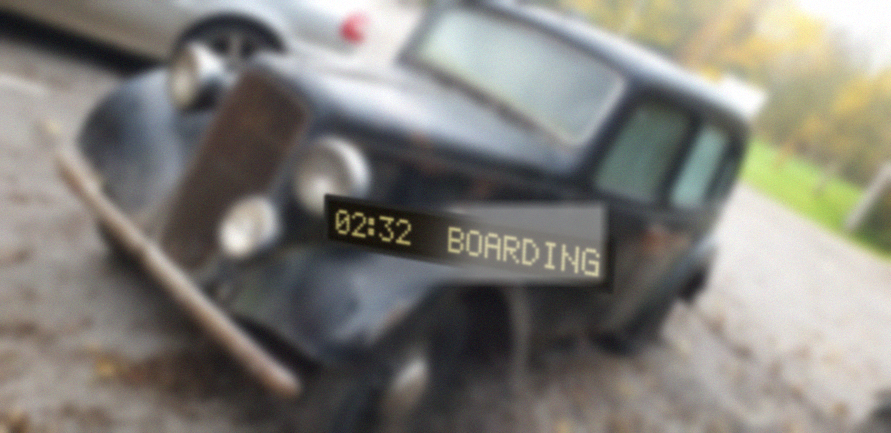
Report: 2:32
